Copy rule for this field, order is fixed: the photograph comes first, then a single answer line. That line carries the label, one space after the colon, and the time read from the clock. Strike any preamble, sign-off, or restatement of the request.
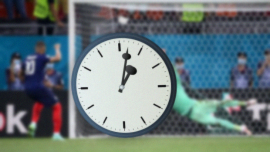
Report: 1:02
